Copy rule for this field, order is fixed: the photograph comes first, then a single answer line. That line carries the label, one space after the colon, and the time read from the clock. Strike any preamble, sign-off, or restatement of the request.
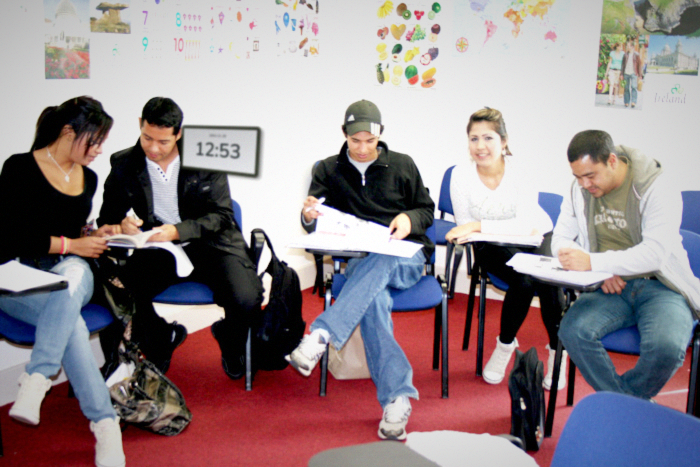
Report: 12:53
